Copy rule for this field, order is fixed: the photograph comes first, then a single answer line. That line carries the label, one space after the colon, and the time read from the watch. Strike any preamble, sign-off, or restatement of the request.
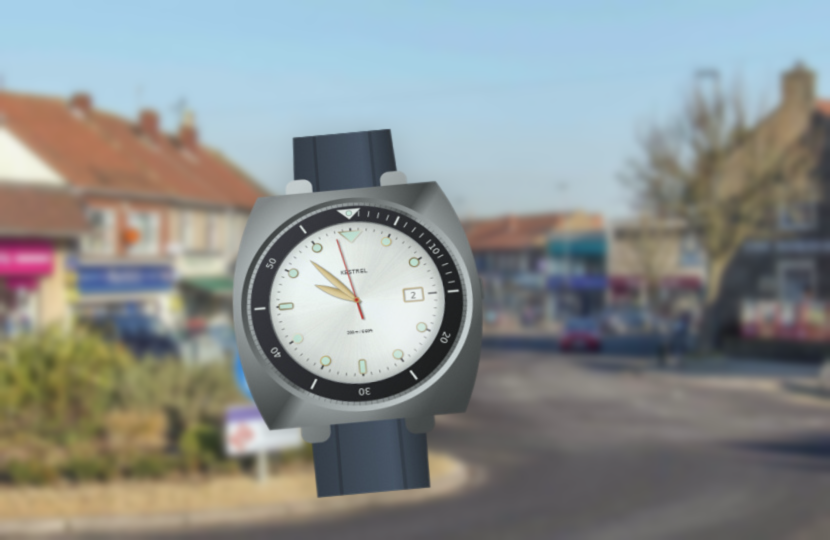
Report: 9:52:58
